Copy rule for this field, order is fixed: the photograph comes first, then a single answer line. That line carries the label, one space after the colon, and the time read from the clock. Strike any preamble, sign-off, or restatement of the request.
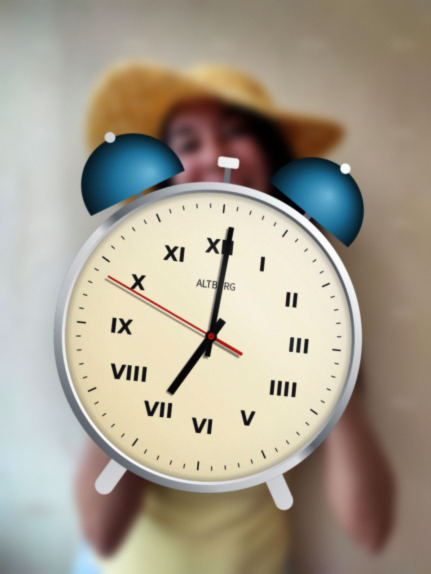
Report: 7:00:49
